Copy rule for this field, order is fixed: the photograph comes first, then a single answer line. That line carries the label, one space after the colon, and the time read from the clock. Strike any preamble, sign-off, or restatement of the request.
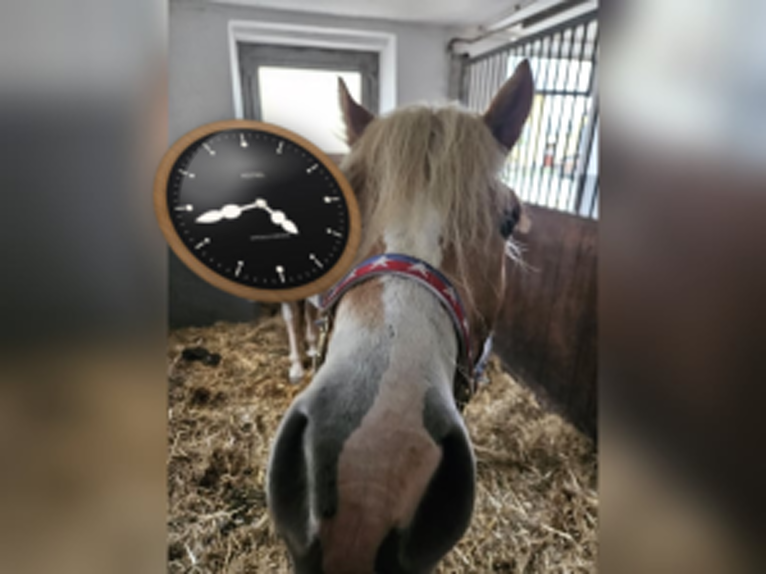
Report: 4:43
